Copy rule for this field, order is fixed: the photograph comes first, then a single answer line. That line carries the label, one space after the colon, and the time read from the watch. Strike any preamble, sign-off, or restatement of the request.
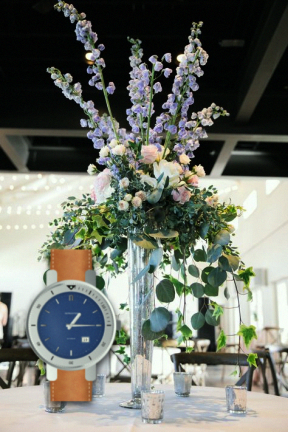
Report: 1:15
